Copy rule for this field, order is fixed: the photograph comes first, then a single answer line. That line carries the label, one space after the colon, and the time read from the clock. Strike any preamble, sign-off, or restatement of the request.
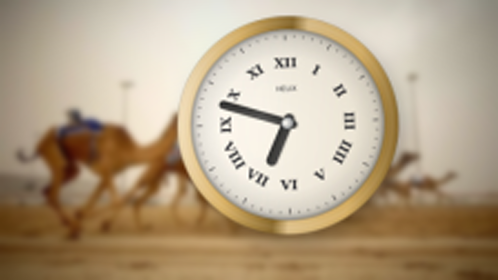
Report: 6:48
